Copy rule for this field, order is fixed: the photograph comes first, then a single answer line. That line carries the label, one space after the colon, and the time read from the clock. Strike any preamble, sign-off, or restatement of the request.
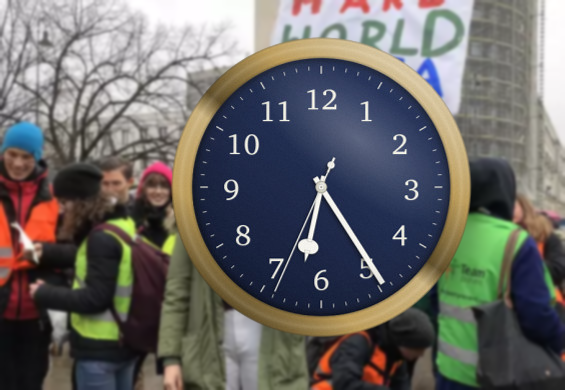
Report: 6:24:34
